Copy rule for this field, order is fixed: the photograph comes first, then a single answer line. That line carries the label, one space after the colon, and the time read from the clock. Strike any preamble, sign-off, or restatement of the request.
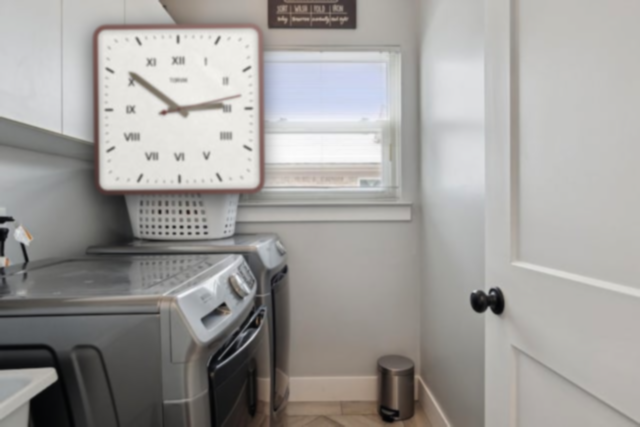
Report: 2:51:13
